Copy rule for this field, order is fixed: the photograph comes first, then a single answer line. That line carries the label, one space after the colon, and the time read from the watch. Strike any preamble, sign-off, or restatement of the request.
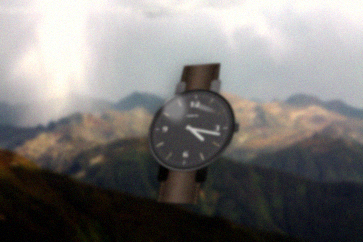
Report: 4:17
